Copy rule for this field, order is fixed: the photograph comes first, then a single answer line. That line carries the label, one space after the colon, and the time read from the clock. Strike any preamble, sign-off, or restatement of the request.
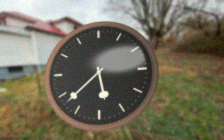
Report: 5:38
